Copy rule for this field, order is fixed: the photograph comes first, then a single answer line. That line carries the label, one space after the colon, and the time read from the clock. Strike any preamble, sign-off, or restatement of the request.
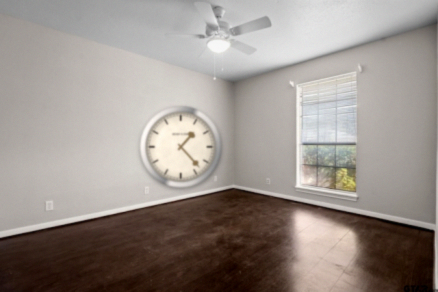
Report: 1:23
